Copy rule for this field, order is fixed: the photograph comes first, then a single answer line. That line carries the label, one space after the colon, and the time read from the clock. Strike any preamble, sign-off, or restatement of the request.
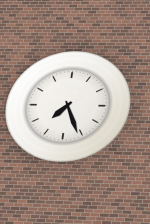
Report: 7:26
